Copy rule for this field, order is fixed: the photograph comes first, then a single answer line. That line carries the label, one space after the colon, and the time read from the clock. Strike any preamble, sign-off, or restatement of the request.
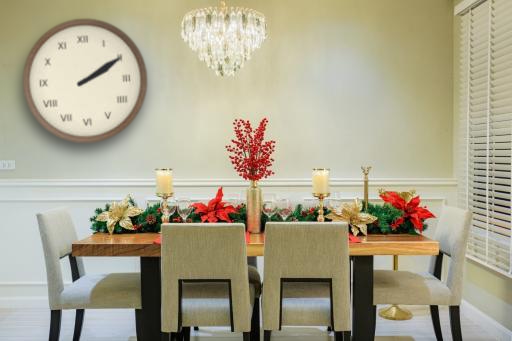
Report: 2:10
